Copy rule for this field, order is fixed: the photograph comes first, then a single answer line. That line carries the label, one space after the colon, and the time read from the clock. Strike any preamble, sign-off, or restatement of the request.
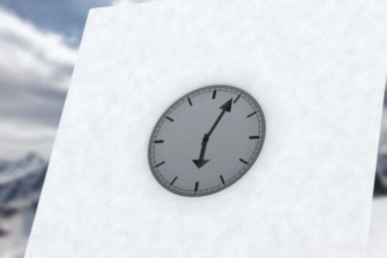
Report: 6:04
